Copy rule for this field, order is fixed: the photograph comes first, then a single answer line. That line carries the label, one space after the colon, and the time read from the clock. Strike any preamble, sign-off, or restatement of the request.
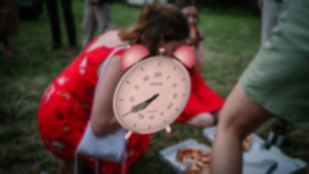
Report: 7:40
